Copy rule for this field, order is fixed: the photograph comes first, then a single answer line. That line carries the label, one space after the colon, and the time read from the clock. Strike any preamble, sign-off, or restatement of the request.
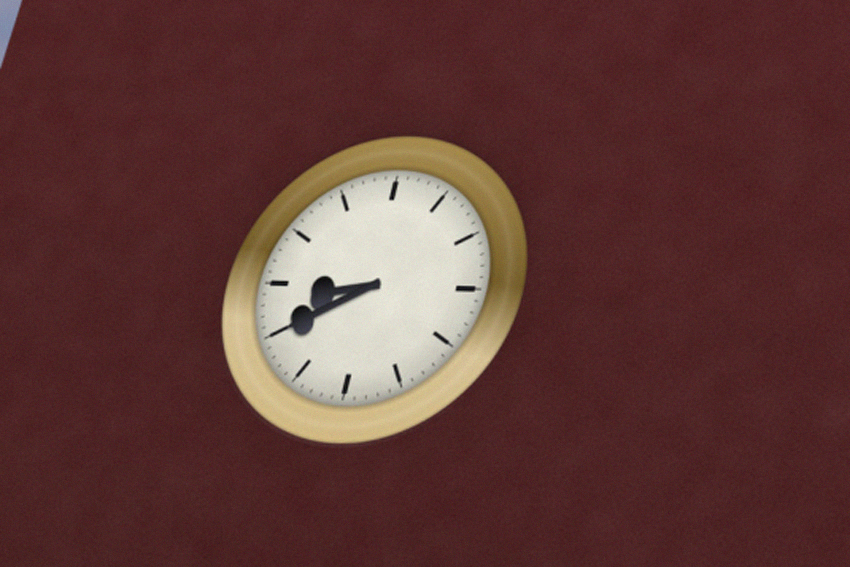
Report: 8:40
